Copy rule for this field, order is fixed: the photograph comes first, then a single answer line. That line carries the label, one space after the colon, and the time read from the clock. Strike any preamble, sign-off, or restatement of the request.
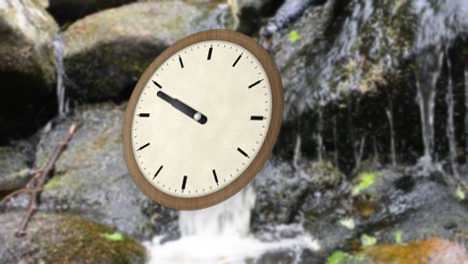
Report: 9:49
